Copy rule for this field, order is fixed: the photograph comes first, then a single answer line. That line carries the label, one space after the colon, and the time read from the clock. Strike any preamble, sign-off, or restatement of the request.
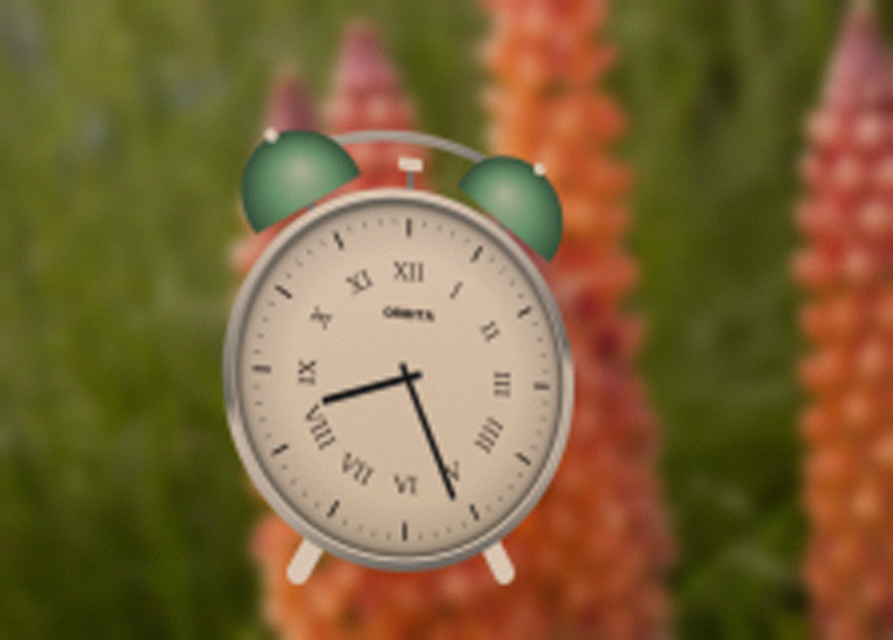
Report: 8:26
